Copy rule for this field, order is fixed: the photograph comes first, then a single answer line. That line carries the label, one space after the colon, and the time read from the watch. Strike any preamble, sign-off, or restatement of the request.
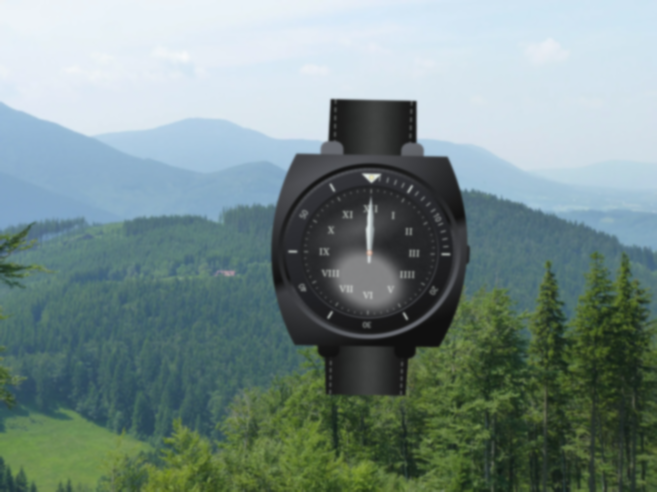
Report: 12:00
